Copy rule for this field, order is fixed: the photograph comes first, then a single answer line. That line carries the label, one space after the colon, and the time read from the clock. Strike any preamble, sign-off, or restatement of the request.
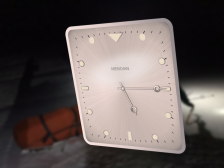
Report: 5:15
